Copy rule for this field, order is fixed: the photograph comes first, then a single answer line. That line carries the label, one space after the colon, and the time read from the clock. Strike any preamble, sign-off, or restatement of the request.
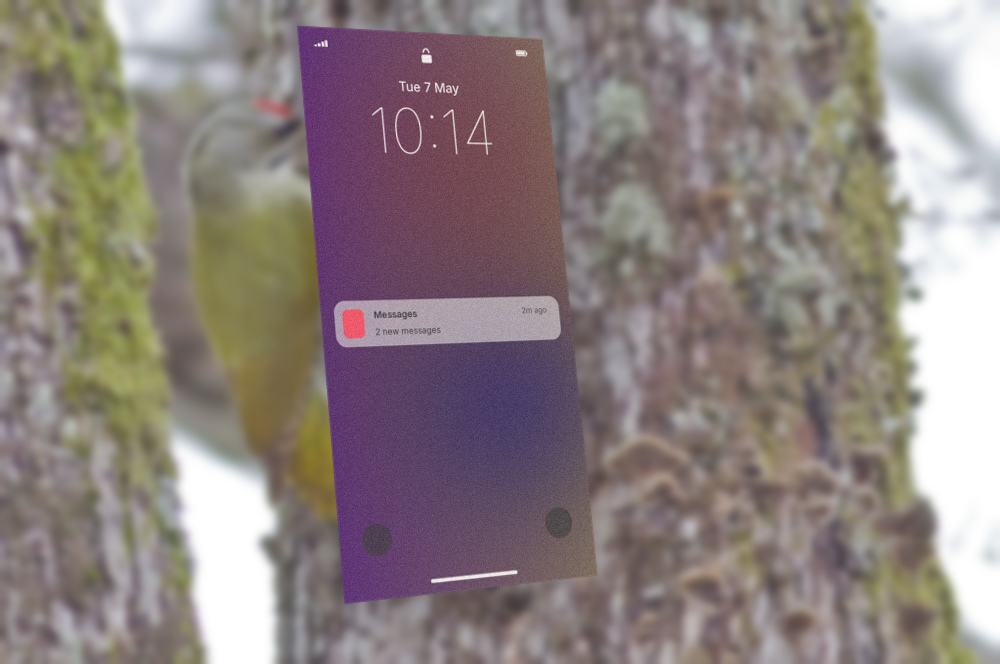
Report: 10:14
